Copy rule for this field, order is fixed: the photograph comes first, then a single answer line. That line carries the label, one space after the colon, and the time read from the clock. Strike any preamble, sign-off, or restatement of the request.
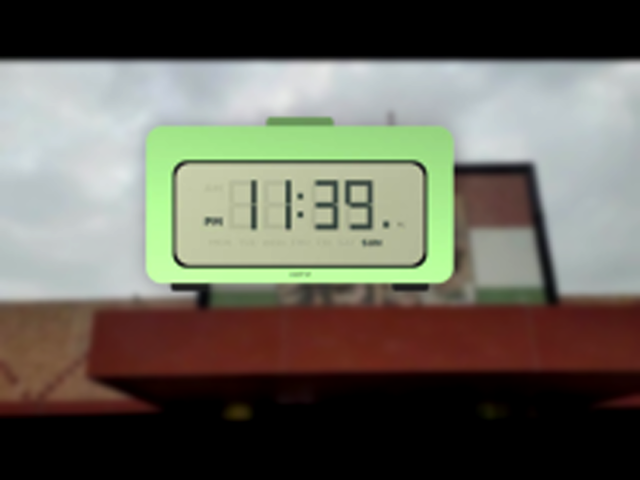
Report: 11:39
